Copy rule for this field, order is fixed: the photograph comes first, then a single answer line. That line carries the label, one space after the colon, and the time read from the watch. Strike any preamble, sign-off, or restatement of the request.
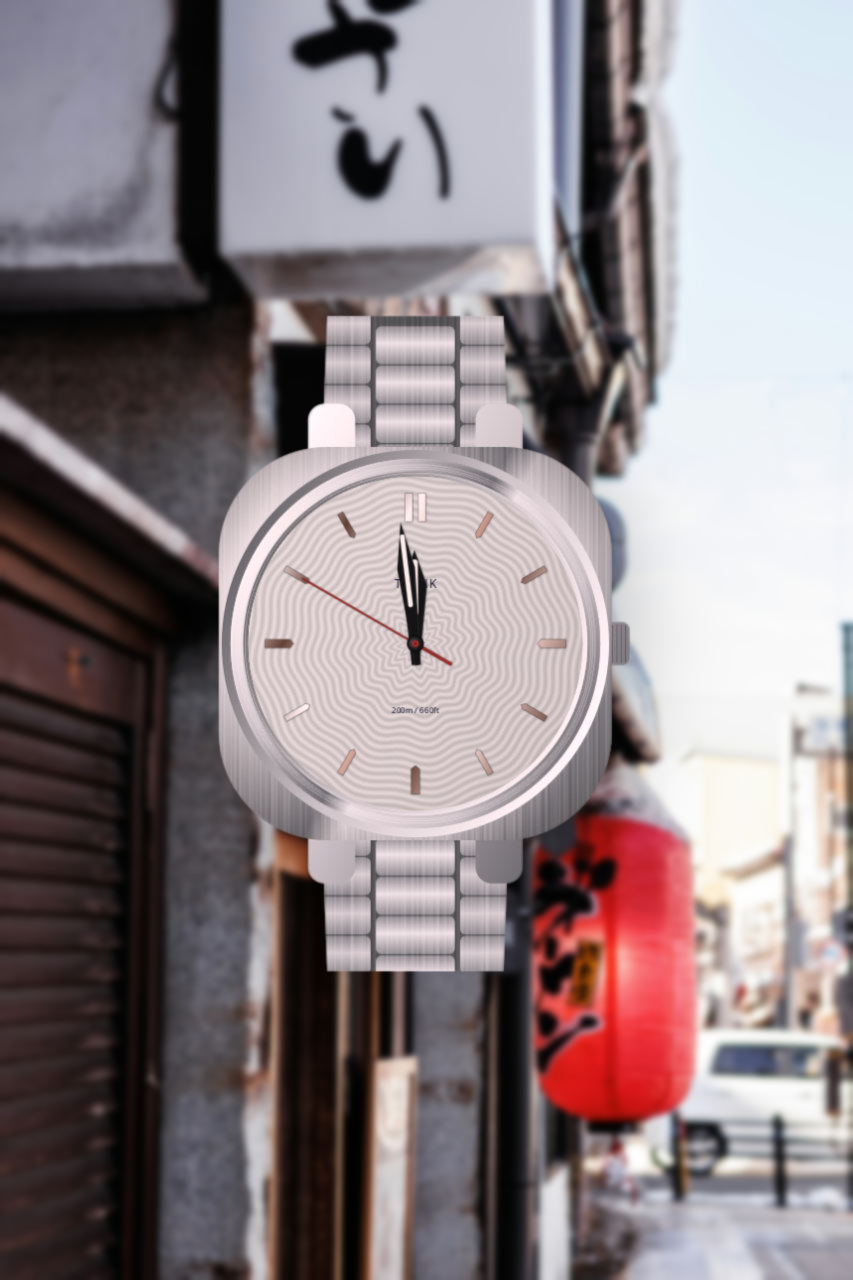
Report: 11:58:50
